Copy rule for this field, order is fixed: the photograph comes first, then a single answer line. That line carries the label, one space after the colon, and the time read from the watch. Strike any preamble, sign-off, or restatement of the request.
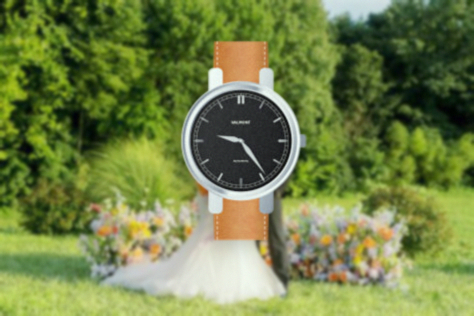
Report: 9:24
